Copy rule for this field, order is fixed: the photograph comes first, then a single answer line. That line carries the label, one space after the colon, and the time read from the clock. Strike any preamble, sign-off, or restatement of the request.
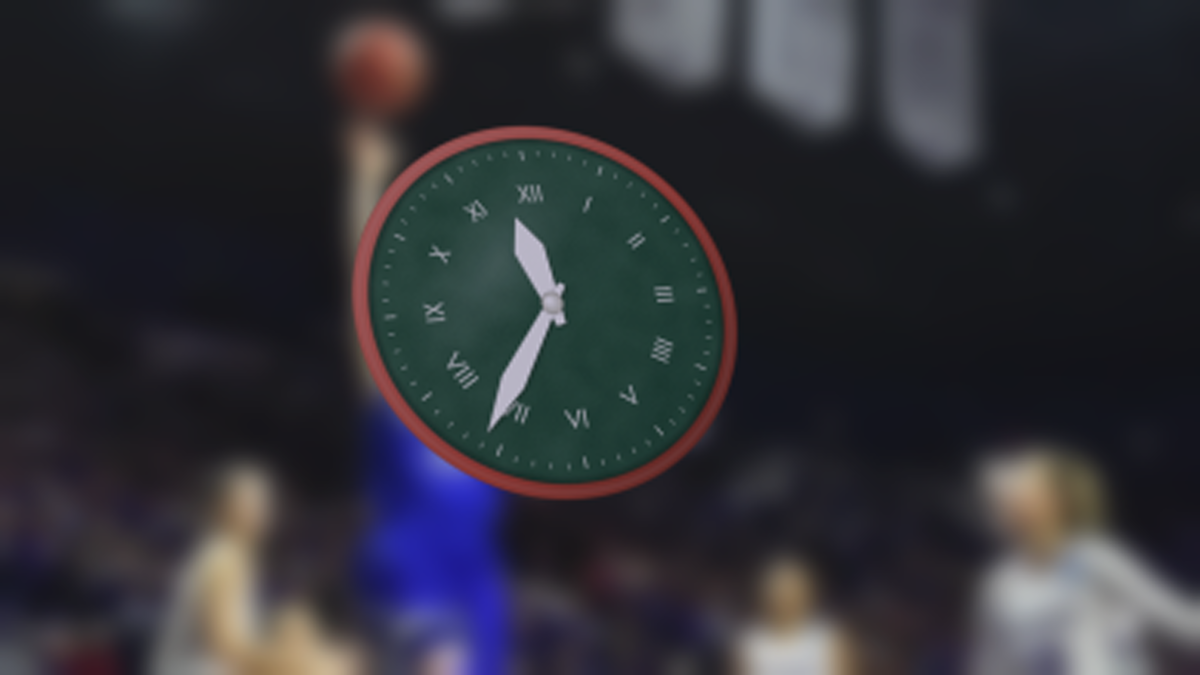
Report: 11:36
